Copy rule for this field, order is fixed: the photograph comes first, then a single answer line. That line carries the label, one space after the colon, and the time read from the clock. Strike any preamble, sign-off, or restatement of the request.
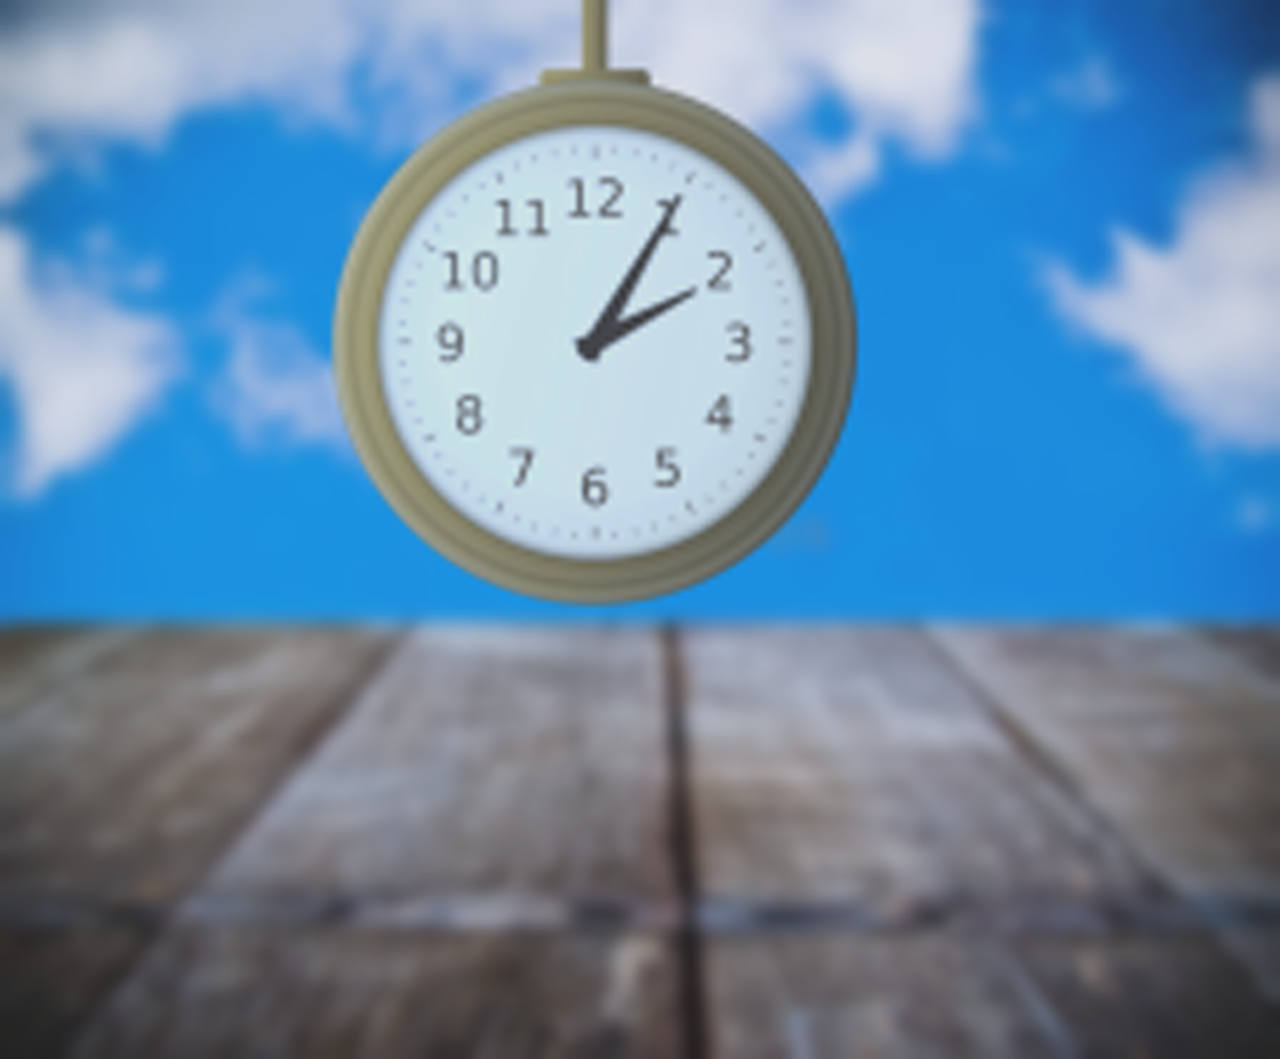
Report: 2:05
